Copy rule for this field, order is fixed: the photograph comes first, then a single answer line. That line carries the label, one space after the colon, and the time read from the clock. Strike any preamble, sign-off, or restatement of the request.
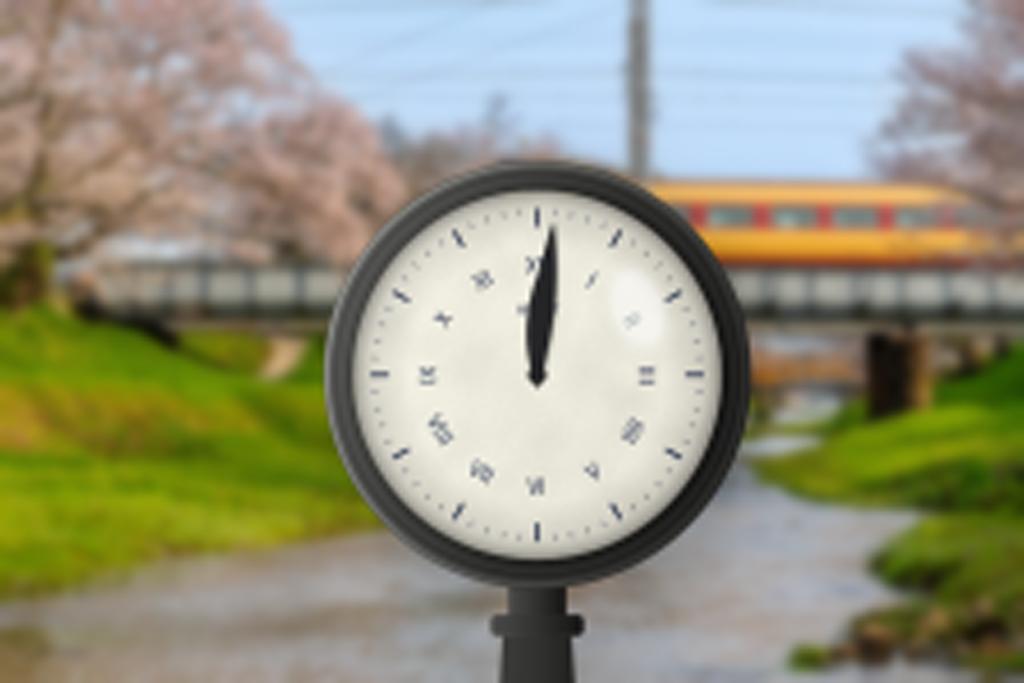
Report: 12:01
